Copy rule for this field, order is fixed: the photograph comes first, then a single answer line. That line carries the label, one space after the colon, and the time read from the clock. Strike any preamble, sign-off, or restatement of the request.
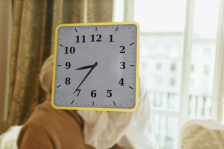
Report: 8:36
